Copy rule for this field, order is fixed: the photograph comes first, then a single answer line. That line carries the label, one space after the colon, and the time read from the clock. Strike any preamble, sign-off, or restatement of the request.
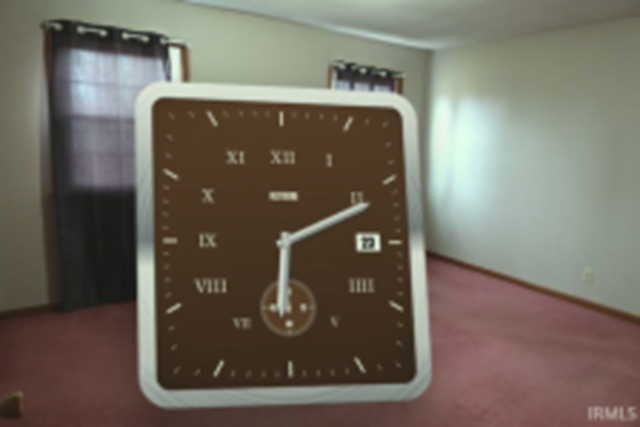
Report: 6:11
